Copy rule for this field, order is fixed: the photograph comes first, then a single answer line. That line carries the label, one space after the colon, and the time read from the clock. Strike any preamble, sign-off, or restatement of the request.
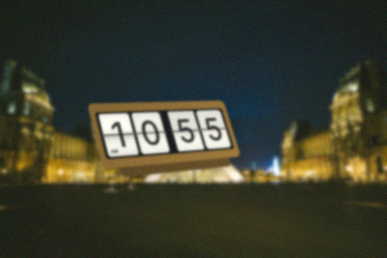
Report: 10:55
